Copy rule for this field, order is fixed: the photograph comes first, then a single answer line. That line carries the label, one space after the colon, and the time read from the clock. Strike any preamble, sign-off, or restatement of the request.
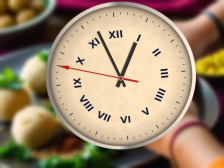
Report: 12:56:48
